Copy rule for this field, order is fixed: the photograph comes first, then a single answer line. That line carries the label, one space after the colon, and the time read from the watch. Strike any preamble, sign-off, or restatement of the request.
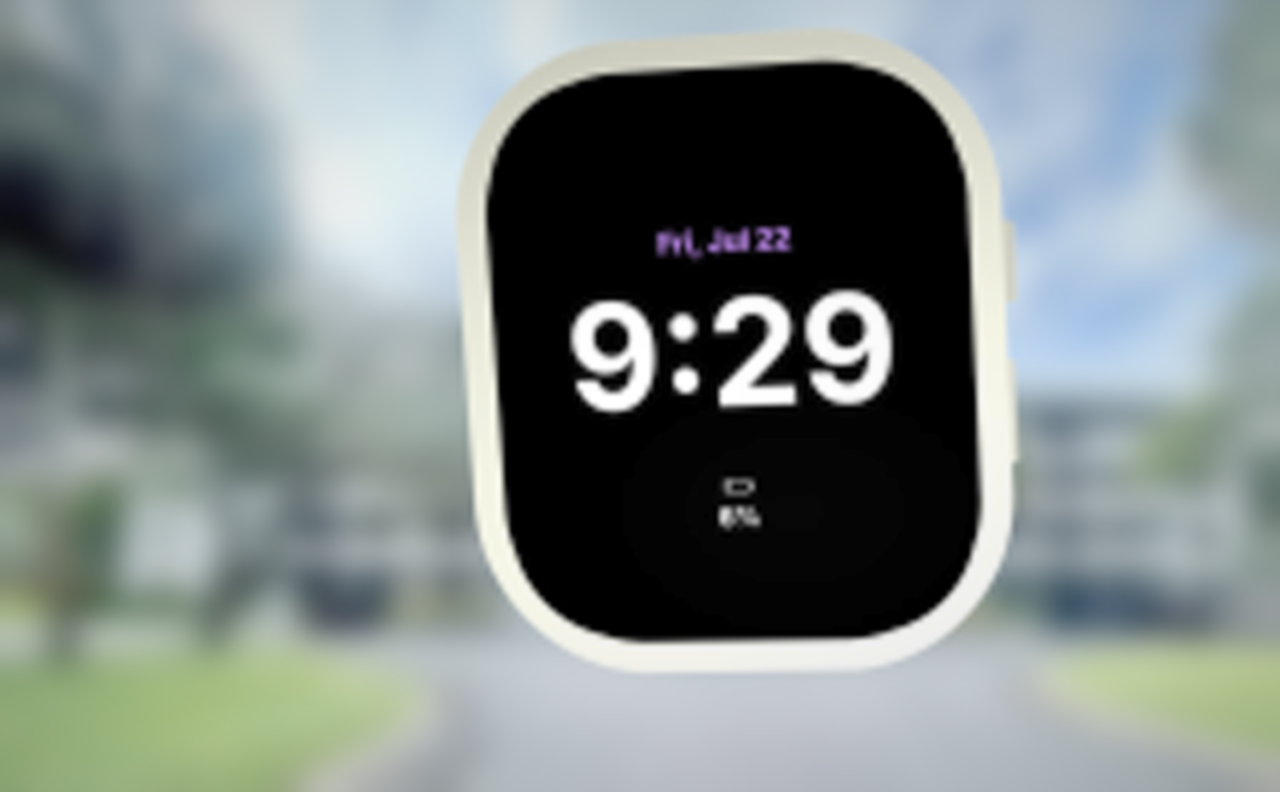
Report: 9:29
